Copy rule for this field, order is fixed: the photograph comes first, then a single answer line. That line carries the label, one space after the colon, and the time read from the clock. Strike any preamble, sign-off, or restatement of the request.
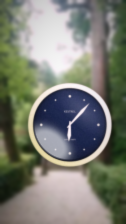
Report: 6:07
